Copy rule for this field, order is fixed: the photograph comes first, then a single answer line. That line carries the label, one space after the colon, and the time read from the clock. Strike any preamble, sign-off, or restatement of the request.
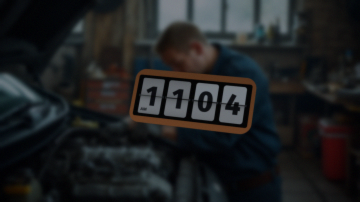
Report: 11:04
